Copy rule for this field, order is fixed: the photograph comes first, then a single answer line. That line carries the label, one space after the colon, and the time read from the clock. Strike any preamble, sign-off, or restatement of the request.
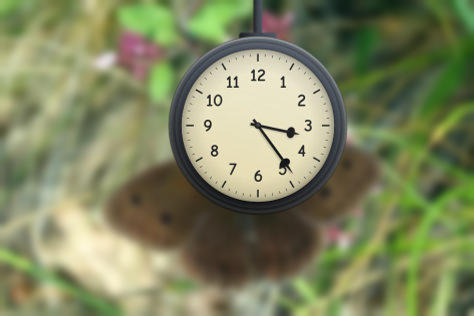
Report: 3:24
